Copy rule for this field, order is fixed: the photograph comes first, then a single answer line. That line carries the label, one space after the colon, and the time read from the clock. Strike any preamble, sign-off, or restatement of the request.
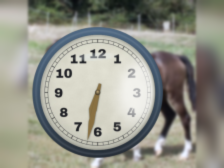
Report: 6:32
